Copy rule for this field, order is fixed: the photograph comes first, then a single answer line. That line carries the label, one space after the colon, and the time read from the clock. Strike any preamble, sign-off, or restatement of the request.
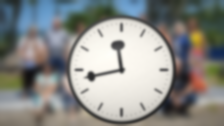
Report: 11:43
